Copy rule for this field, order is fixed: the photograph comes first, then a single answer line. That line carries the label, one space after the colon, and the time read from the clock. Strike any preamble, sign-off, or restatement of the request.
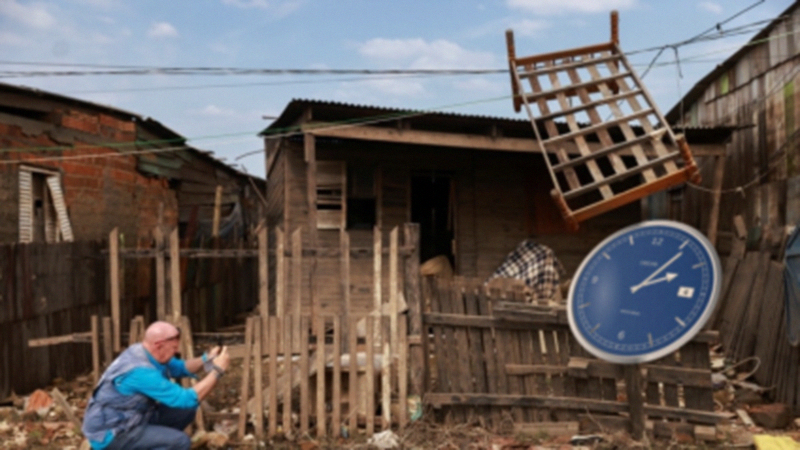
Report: 2:06
